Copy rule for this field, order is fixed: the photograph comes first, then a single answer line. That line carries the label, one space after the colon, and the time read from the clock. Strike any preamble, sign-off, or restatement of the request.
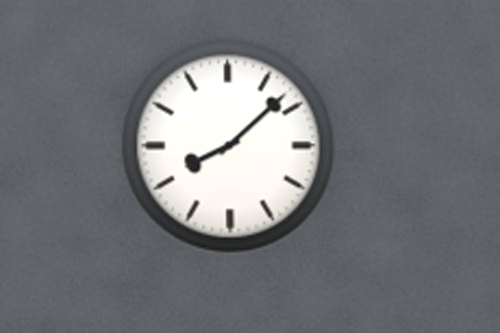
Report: 8:08
